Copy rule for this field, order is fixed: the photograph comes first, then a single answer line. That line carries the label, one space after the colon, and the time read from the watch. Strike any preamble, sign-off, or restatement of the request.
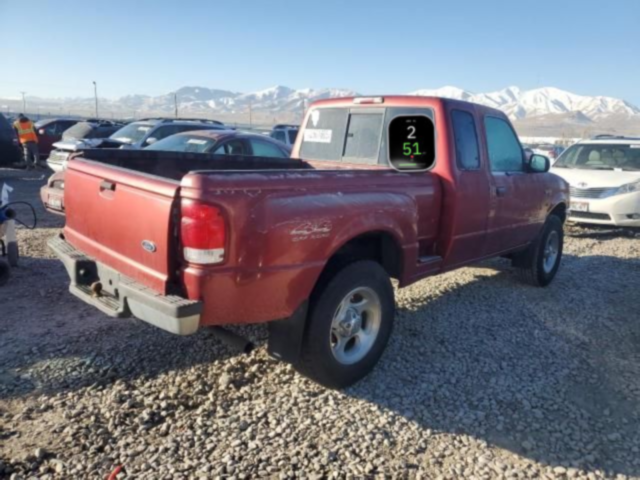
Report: 2:51
